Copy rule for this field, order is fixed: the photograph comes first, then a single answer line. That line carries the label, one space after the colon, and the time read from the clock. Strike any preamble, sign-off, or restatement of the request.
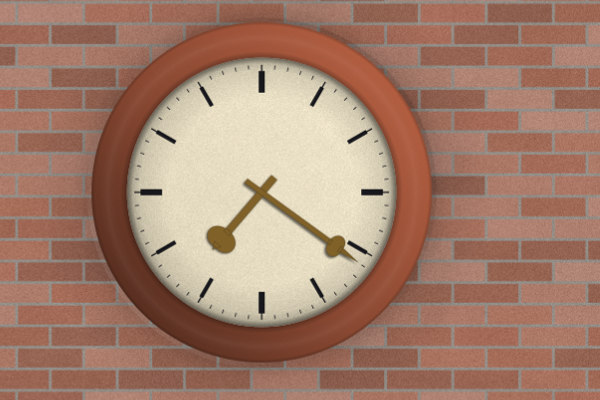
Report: 7:21
